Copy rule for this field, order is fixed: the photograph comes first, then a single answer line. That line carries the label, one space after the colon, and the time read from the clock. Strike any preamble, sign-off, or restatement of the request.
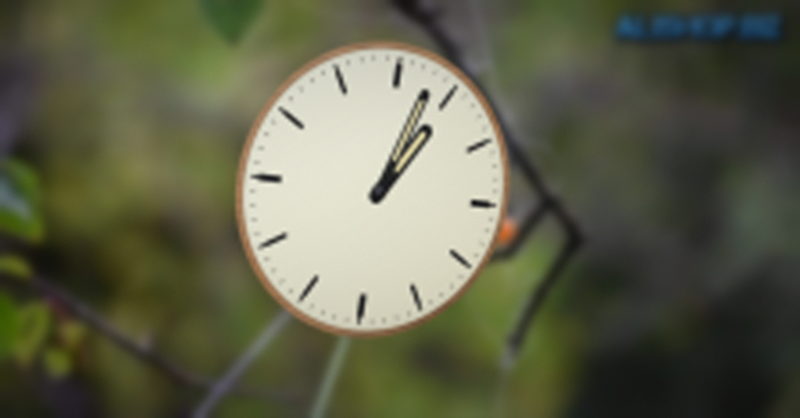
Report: 1:03
